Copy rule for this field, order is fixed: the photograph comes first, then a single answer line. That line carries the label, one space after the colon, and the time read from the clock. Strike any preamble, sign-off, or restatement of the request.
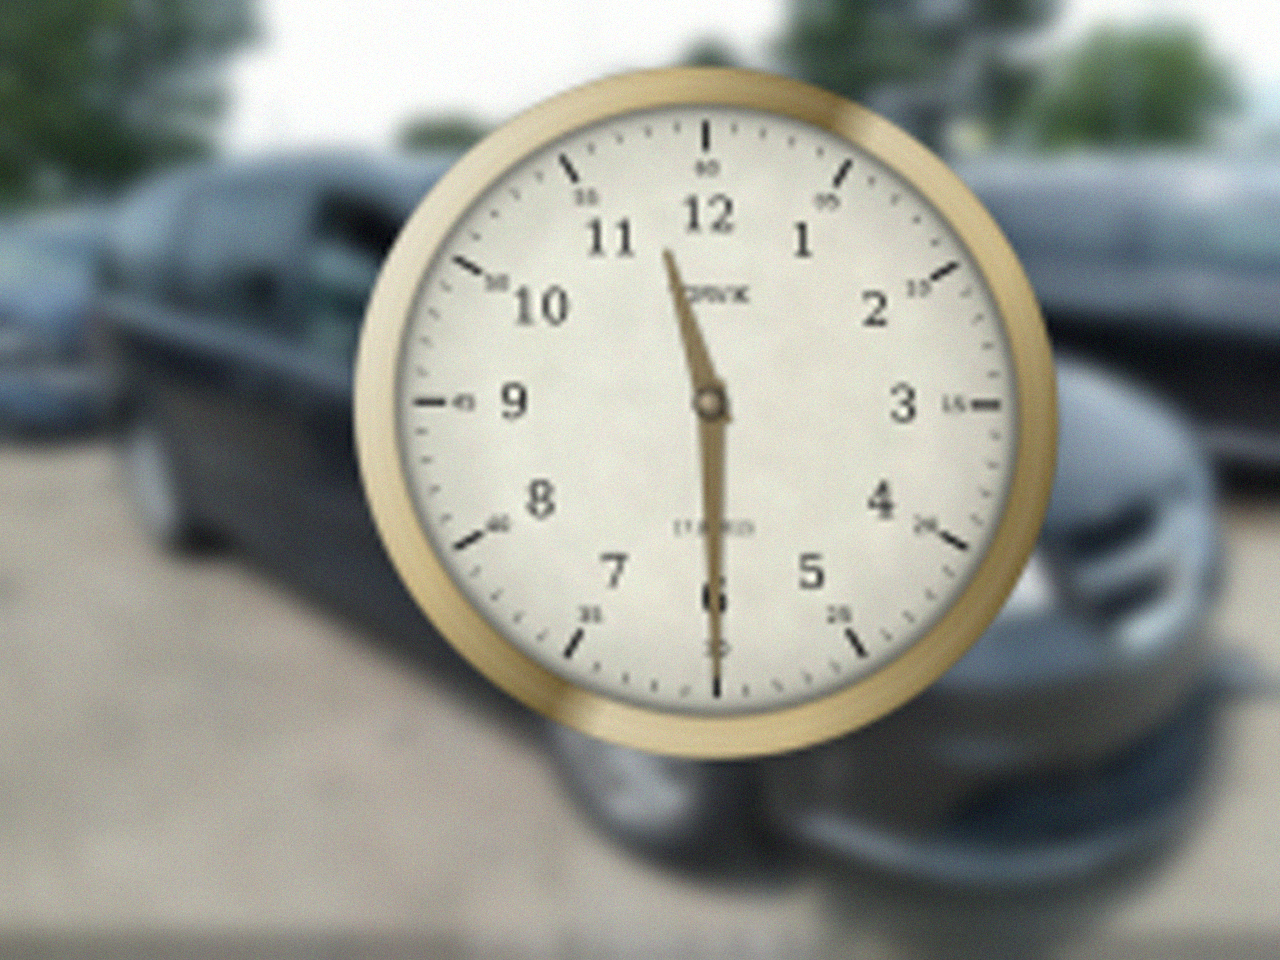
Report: 11:30
